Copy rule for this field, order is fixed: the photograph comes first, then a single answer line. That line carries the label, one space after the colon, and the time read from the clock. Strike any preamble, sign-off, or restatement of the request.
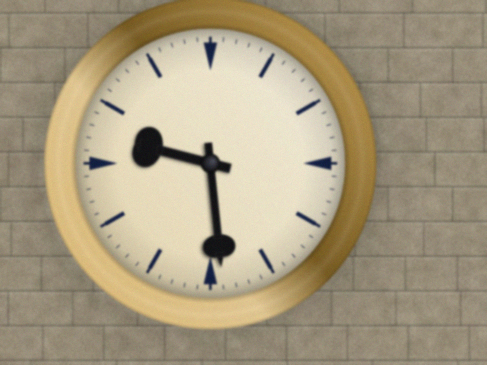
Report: 9:29
